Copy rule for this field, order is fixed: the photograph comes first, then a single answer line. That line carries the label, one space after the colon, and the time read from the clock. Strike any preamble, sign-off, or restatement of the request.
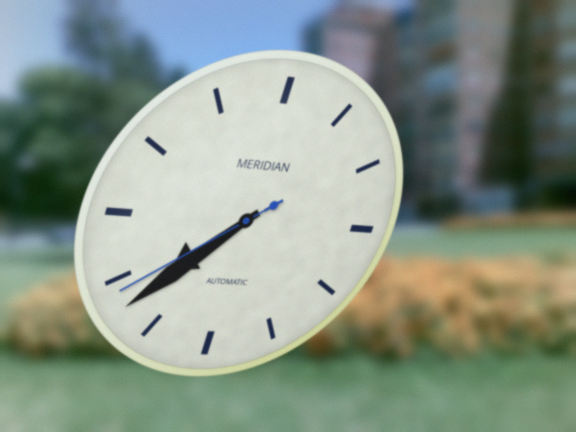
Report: 7:37:39
